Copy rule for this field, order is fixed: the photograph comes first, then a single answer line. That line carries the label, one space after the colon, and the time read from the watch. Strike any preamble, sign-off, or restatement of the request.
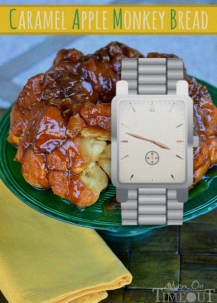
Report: 3:48
